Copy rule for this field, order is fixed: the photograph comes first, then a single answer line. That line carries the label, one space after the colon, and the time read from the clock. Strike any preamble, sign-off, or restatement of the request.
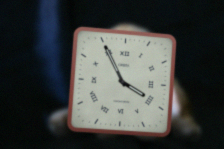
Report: 3:55
